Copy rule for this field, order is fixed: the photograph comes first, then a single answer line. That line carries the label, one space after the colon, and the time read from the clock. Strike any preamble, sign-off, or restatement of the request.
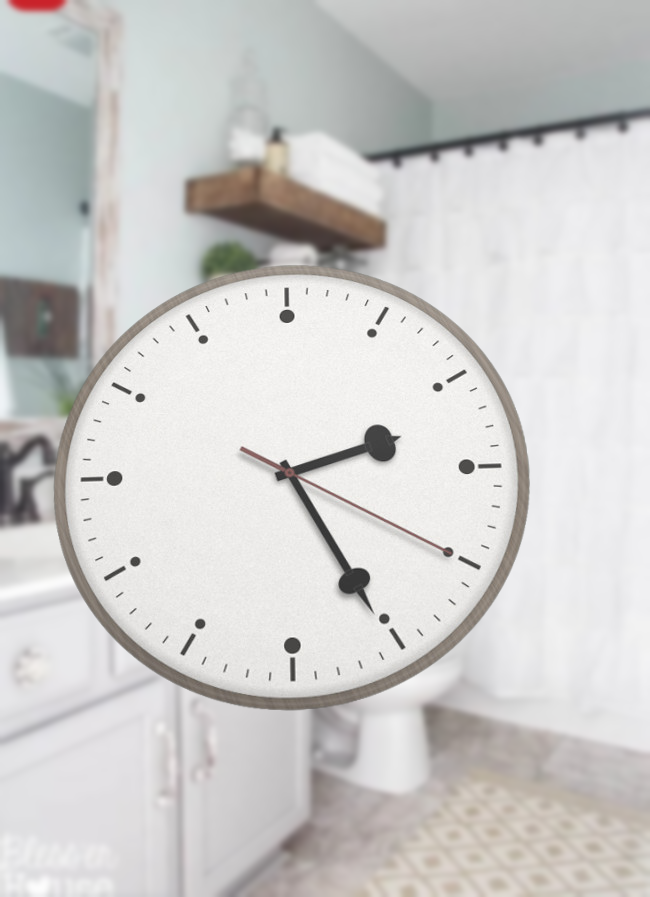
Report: 2:25:20
